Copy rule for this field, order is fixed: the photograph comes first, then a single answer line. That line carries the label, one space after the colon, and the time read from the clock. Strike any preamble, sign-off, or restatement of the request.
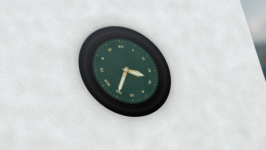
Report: 3:35
